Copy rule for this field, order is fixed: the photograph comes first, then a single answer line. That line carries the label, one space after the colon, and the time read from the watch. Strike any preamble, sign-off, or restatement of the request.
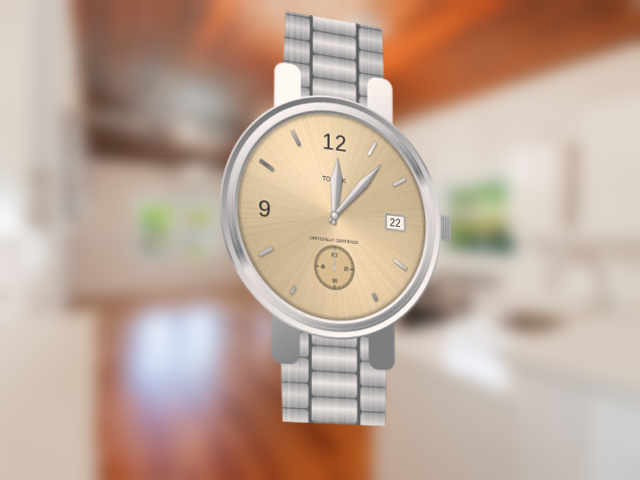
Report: 12:07
